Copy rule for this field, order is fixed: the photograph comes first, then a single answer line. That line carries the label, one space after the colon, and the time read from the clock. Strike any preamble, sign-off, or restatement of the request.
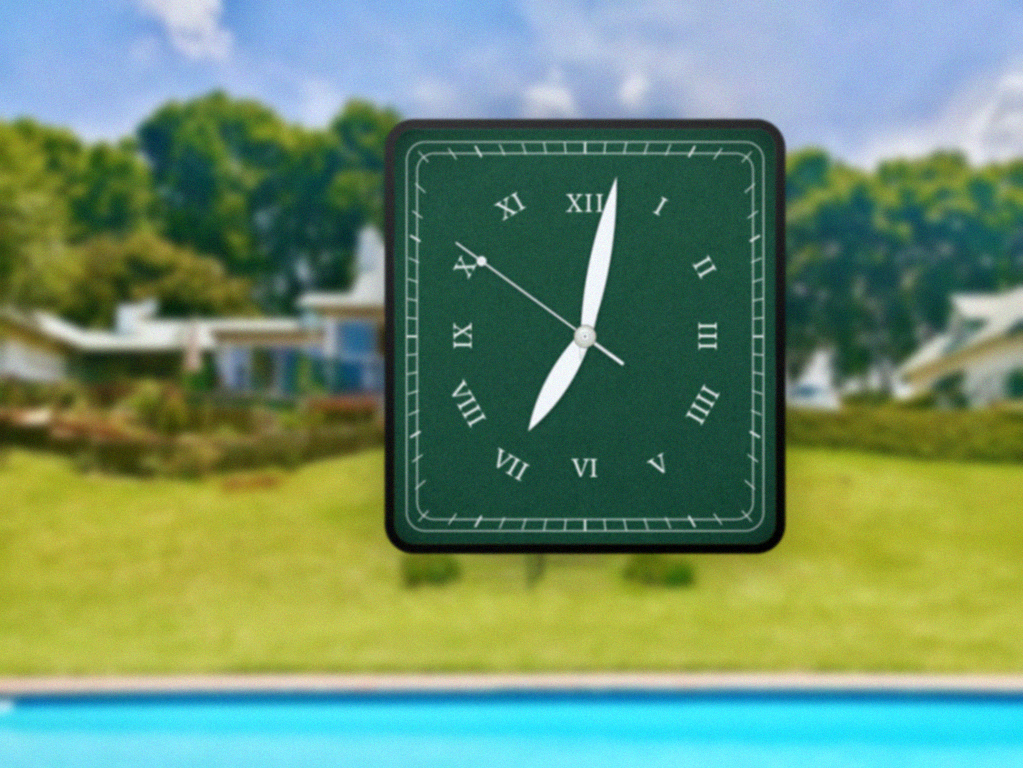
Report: 7:01:51
